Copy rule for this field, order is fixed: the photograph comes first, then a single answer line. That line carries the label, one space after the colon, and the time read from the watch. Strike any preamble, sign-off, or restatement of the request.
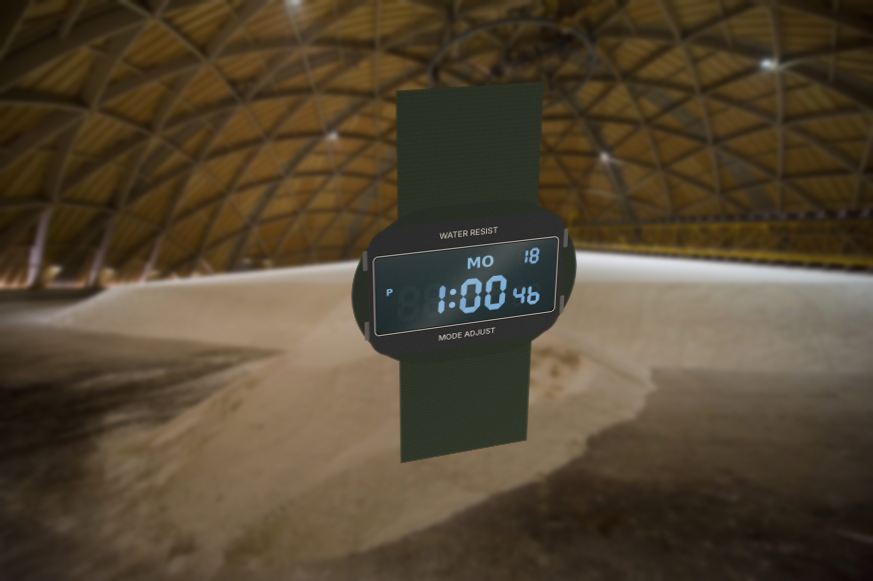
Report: 1:00:46
